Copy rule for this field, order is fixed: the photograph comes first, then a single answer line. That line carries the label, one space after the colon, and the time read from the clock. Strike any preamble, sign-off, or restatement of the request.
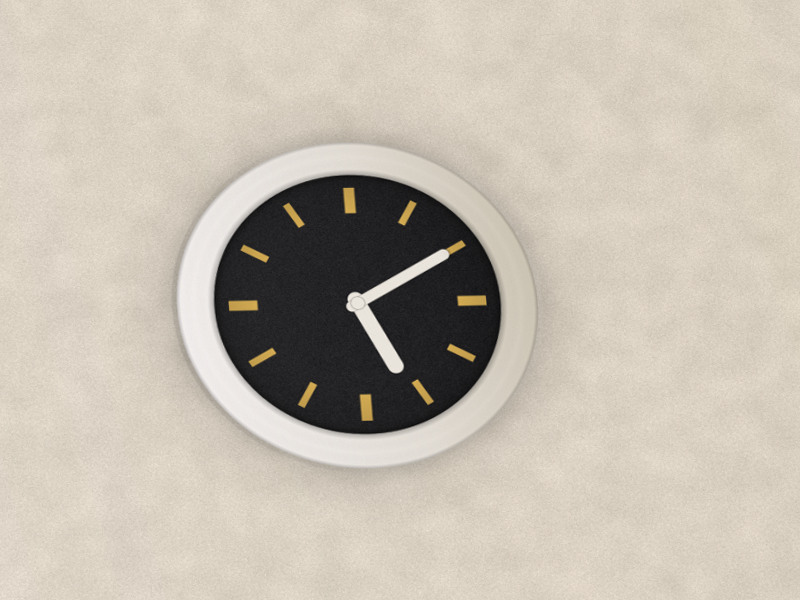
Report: 5:10
